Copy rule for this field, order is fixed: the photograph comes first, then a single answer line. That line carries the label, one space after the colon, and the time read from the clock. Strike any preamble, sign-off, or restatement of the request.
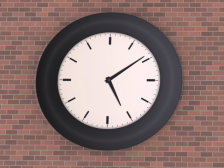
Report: 5:09
